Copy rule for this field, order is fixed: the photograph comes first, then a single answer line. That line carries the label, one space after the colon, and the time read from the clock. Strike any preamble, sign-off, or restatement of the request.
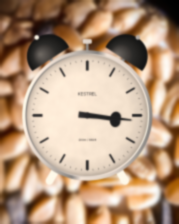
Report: 3:16
